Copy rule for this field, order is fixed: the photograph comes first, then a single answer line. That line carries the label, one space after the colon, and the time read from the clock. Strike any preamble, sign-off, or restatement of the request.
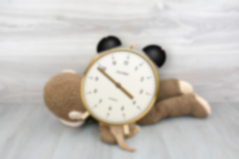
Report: 3:49
